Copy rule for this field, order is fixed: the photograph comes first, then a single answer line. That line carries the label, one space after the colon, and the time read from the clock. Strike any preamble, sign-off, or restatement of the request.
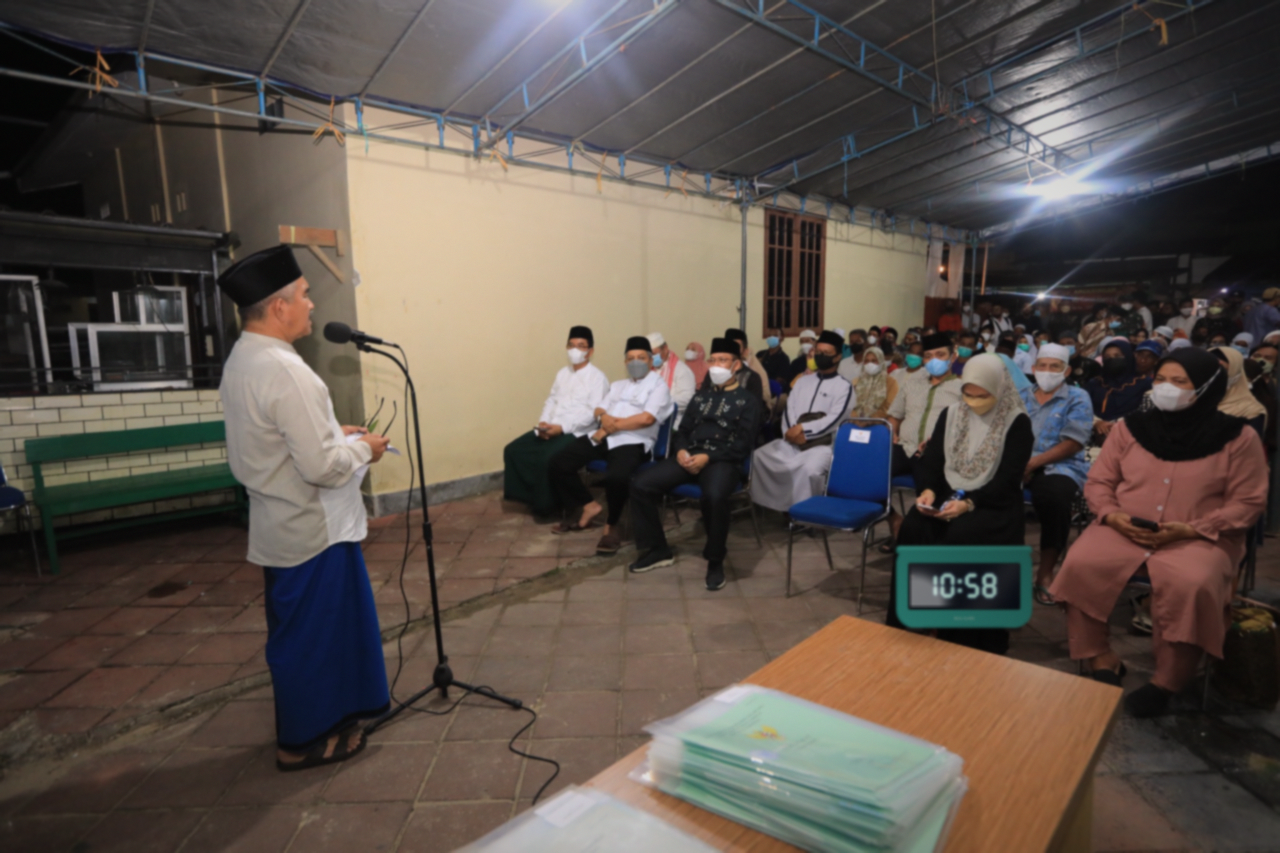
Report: 10:58
